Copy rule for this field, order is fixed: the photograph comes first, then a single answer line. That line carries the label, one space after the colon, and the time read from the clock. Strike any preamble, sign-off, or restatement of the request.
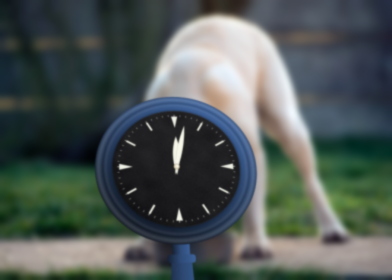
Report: 12:02
